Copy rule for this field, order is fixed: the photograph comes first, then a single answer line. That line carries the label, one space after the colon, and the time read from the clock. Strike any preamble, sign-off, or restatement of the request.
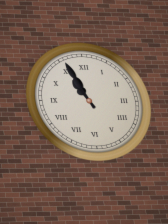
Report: 10:56
